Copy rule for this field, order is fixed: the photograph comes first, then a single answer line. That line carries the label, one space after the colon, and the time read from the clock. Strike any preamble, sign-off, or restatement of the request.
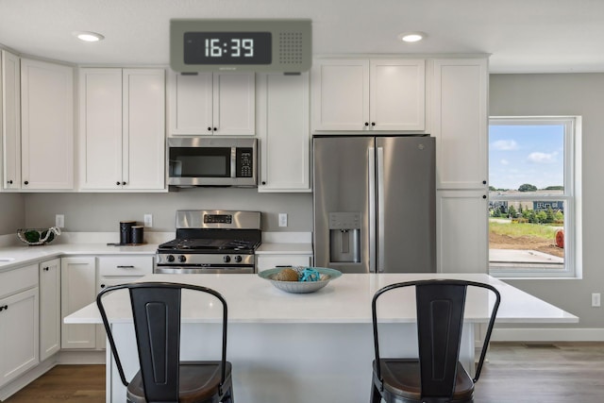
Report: 16:39
